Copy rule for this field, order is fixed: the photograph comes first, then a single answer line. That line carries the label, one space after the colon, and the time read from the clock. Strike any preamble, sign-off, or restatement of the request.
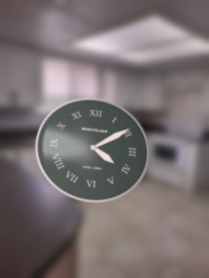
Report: 4:09
